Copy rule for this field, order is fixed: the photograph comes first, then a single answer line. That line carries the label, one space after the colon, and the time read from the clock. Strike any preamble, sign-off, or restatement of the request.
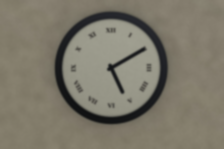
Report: 5:10
